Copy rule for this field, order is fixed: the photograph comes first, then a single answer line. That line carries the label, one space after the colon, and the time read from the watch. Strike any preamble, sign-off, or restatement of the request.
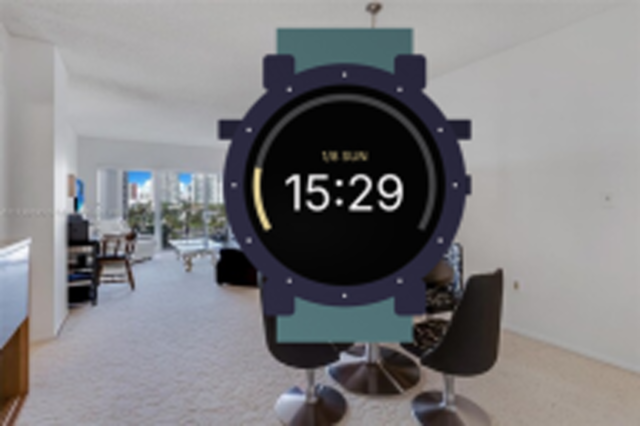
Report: 15:29
